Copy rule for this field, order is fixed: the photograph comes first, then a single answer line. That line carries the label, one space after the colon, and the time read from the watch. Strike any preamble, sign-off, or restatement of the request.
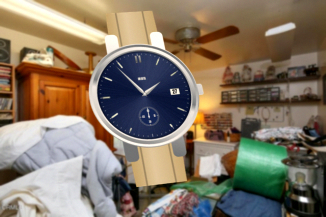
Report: 1:54
